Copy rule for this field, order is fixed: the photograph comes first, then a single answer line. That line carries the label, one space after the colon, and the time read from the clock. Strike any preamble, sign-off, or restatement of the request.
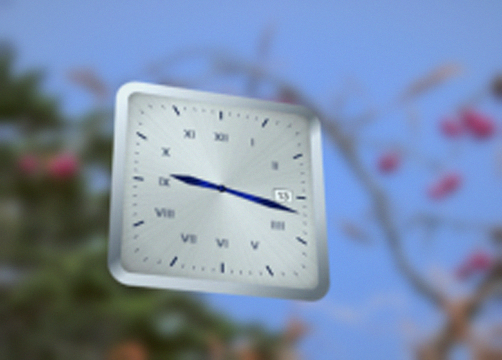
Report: 9:17
